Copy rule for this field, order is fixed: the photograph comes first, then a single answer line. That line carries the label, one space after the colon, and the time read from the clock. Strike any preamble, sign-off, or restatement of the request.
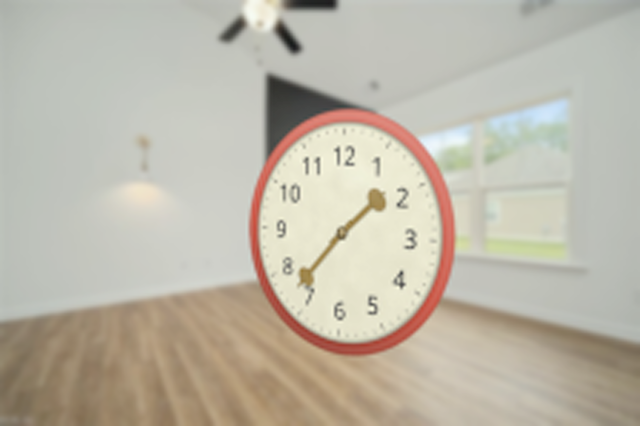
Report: 1:37
